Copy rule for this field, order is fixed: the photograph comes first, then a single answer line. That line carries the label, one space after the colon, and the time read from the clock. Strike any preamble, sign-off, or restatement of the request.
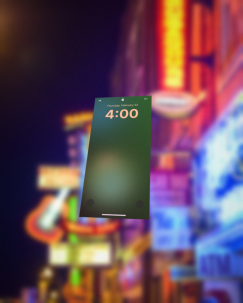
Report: 4:00
